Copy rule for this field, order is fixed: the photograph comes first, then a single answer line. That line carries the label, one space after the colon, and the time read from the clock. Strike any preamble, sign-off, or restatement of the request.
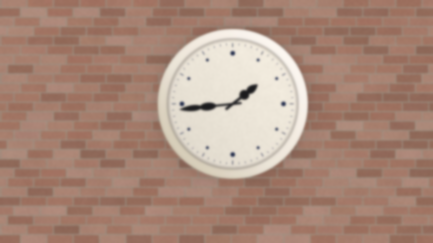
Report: 1:44
